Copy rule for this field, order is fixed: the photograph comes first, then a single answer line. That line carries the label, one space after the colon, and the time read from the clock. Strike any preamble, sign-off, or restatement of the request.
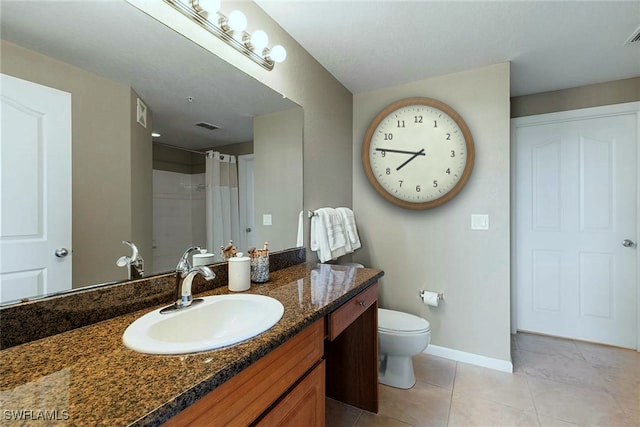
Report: 7:46
